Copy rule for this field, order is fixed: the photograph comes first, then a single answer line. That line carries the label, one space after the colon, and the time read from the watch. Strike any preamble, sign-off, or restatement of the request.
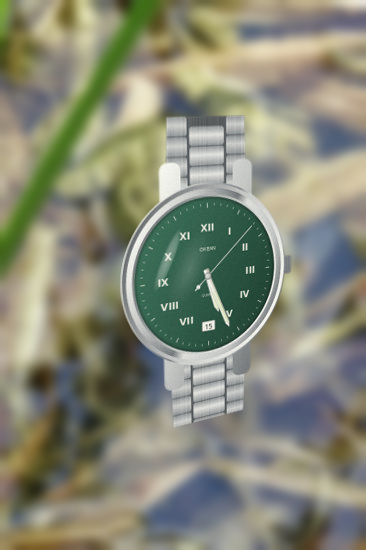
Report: 5:26:08
